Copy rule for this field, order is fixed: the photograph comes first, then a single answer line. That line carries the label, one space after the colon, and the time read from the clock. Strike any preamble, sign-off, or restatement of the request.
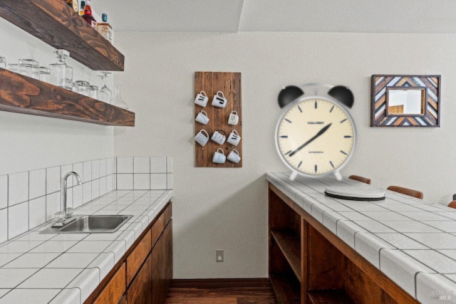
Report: 1:39
